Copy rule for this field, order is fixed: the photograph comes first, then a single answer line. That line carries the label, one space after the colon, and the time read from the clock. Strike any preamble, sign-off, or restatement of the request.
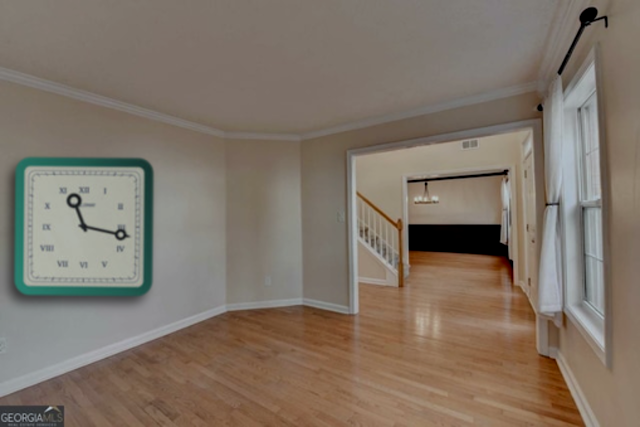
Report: 11:17
